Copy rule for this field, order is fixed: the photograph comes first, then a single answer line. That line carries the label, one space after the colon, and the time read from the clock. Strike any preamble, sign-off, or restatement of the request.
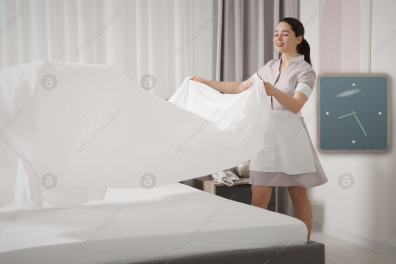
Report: 8:25
